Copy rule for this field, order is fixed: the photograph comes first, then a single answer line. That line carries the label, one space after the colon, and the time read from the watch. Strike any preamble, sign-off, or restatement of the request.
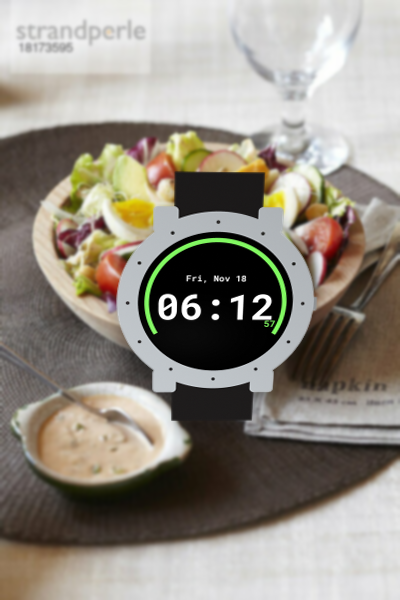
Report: 6:12:57
